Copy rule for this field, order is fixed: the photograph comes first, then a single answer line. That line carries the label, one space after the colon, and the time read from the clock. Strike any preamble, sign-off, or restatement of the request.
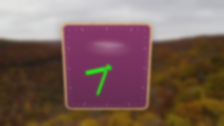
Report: 8:33
